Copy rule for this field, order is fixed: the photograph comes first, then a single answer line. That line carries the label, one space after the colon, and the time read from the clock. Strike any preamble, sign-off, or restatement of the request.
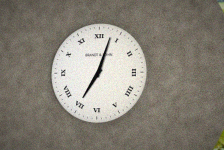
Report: 7:03
